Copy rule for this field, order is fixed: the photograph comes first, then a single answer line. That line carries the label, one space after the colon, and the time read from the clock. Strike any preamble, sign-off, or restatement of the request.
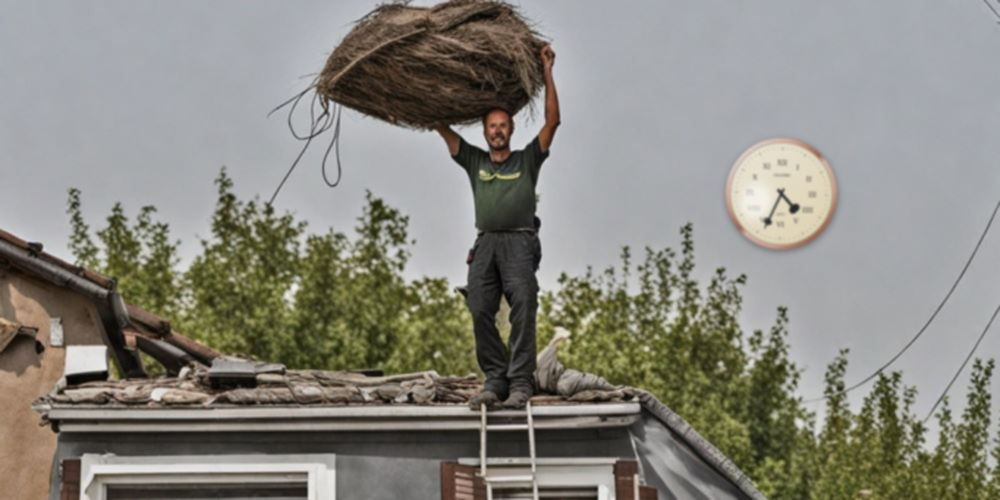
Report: 4:34
